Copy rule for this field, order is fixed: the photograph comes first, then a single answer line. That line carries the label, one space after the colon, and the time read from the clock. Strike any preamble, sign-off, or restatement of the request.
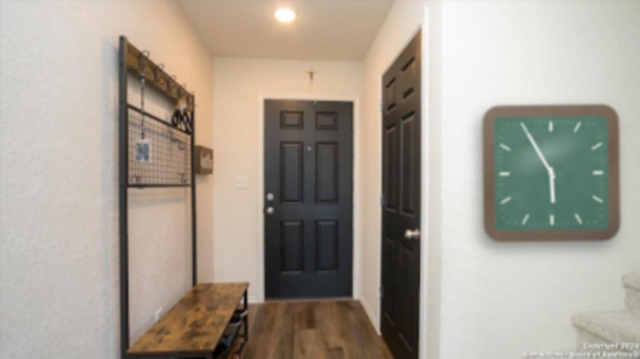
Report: 5:55
